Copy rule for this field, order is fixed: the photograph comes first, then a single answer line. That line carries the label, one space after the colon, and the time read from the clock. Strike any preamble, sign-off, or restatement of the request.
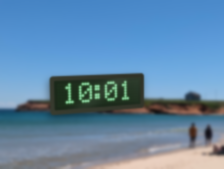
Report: 10:01
